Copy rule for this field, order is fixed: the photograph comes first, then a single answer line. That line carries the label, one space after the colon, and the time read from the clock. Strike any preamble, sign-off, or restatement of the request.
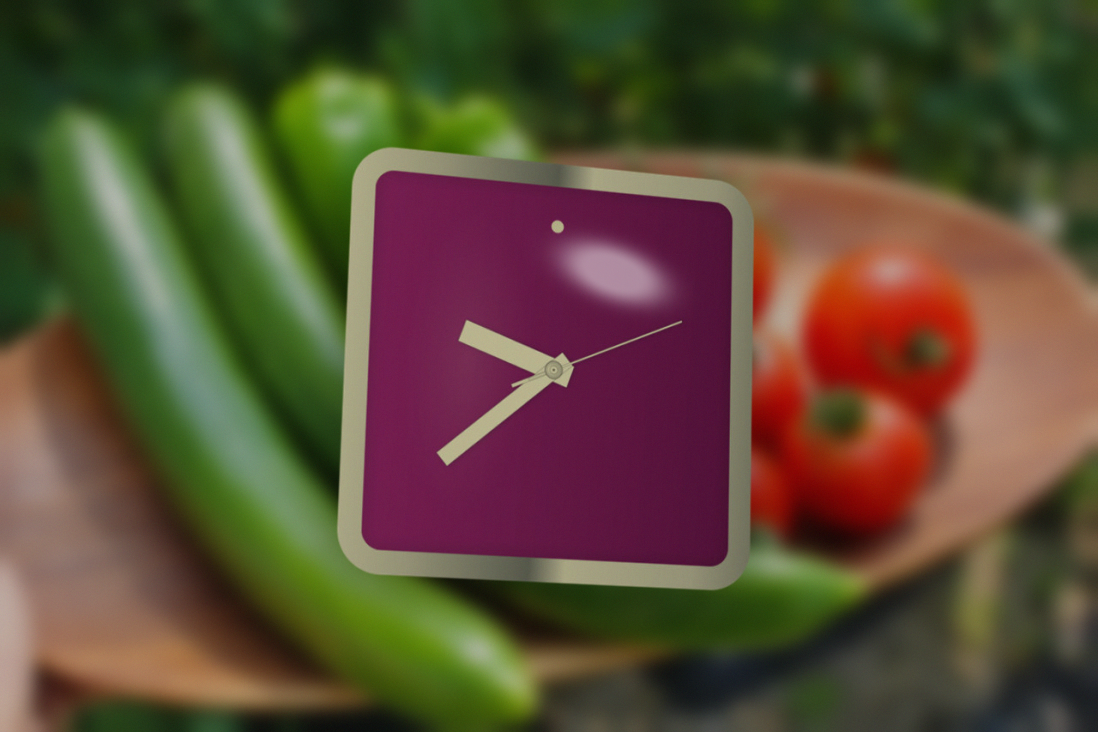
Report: 9:38:11
